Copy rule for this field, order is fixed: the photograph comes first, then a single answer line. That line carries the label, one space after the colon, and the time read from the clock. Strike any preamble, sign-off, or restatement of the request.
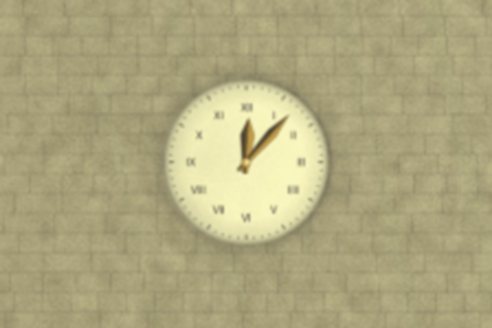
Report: 12:07
